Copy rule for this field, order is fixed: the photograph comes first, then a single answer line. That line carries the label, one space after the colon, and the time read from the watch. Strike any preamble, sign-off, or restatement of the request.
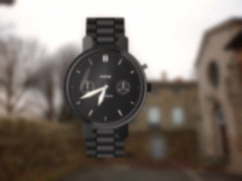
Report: 6:41
